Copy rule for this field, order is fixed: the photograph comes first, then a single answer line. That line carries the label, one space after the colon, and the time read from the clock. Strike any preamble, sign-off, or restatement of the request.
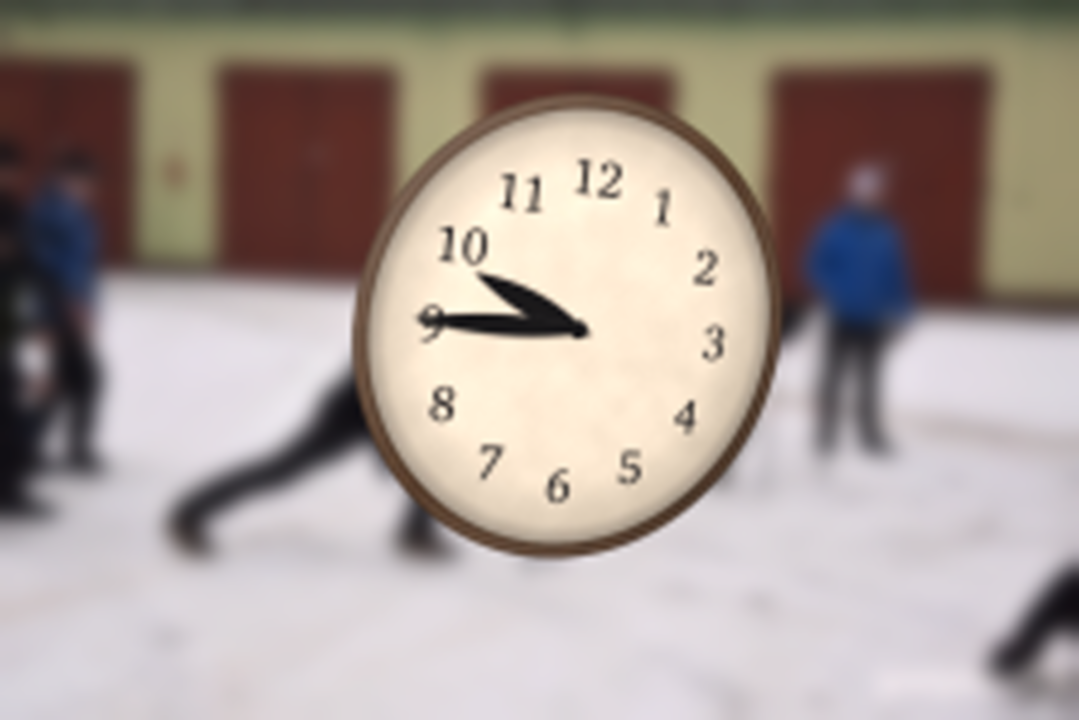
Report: 9:45
